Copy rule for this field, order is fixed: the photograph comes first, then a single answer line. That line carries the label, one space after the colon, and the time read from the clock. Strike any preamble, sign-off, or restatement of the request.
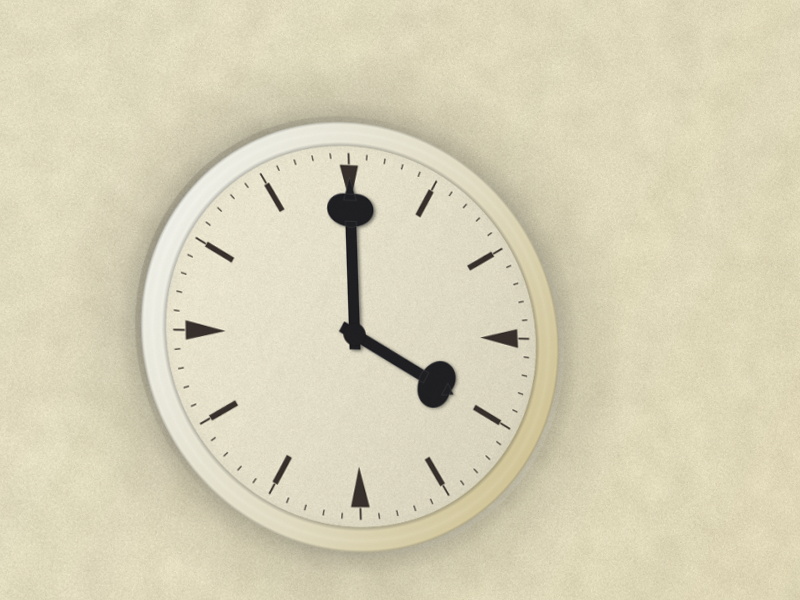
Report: 4:00
